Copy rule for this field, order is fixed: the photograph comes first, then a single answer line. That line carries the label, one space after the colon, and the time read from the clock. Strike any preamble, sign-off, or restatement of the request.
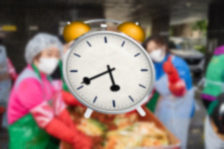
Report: 5:41
